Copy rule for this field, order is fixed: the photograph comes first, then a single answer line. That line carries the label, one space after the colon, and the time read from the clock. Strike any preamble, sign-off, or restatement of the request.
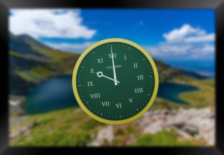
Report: 10:00
